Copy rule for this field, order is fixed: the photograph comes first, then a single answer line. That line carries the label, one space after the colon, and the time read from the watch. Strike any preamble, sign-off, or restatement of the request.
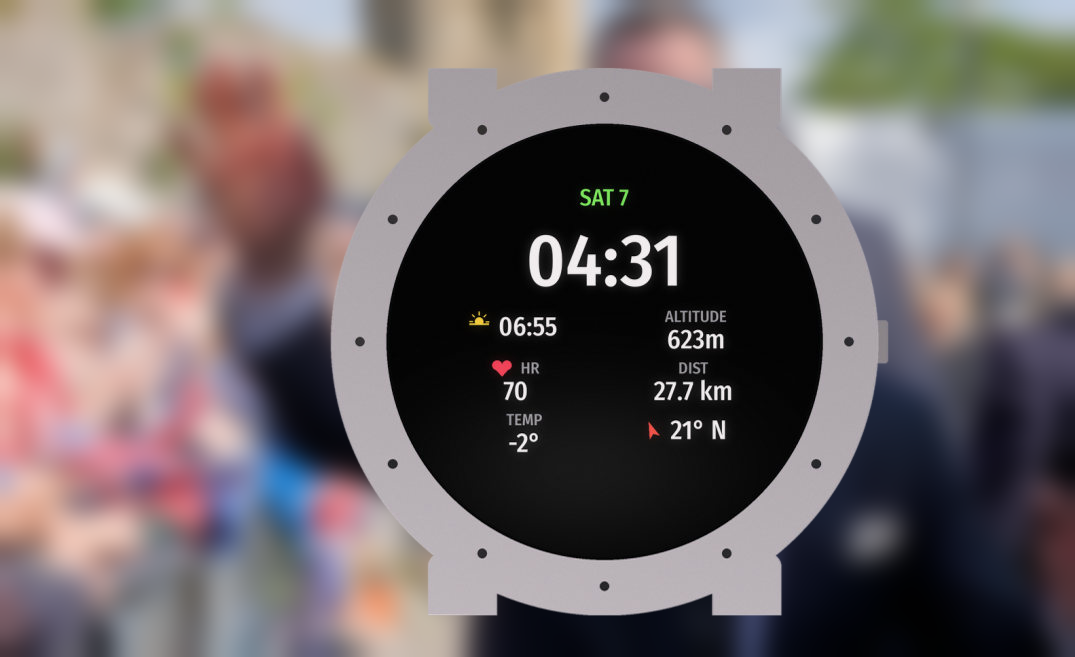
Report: 4:31
